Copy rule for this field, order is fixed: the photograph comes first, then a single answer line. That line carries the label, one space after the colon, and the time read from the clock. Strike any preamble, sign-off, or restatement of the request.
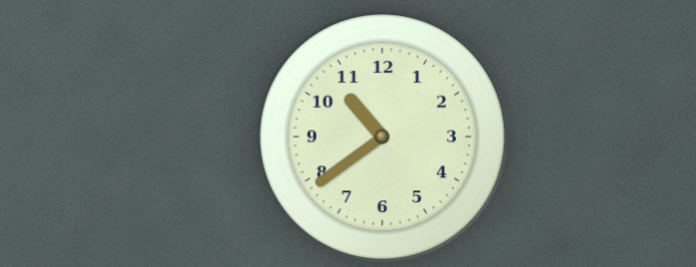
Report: 10:39
